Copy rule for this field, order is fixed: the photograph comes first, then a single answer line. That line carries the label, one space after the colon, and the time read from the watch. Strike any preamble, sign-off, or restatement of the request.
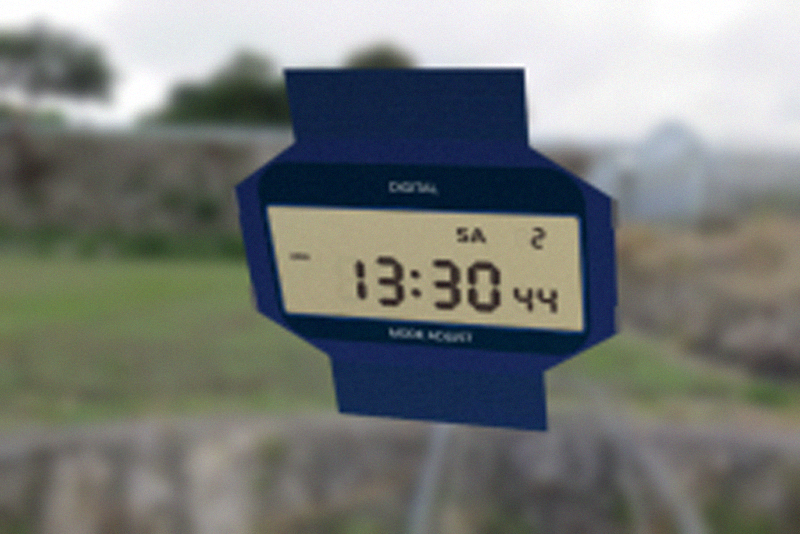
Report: 13:30:44
